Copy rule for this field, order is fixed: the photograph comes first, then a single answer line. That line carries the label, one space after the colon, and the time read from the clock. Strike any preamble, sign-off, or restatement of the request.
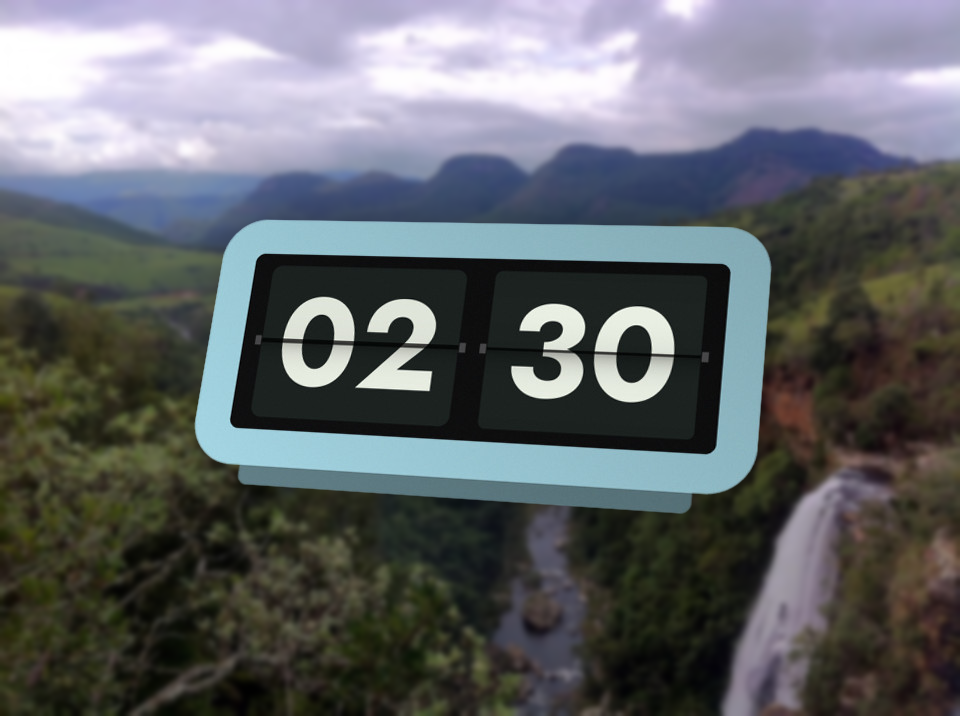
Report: 2:30
